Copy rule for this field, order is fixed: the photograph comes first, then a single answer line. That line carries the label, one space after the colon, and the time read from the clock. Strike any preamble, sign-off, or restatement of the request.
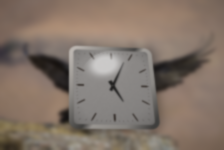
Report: 5:04
